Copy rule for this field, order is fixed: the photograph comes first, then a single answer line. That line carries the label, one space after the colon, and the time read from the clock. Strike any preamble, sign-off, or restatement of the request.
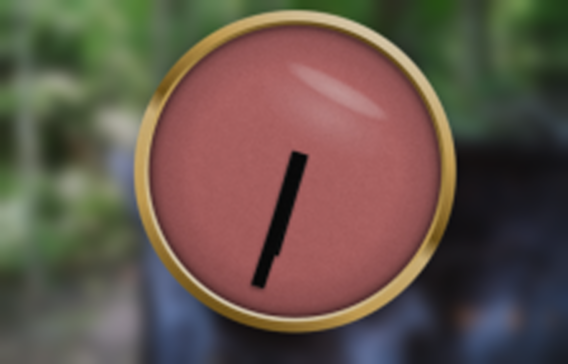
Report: 6:33
